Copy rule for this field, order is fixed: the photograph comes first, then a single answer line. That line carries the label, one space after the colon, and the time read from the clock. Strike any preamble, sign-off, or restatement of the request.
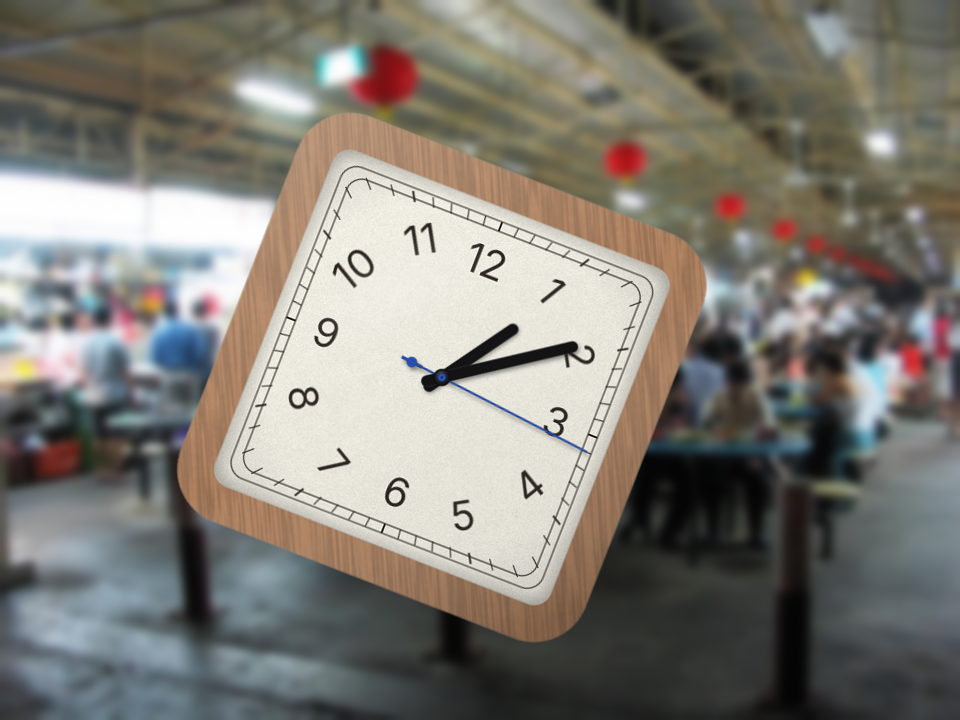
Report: 1:09:16
